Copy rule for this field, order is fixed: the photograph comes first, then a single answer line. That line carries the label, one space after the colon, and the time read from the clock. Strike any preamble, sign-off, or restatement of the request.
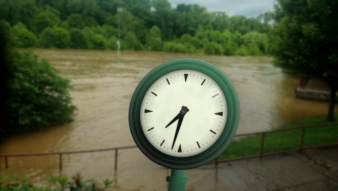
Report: 7:32
